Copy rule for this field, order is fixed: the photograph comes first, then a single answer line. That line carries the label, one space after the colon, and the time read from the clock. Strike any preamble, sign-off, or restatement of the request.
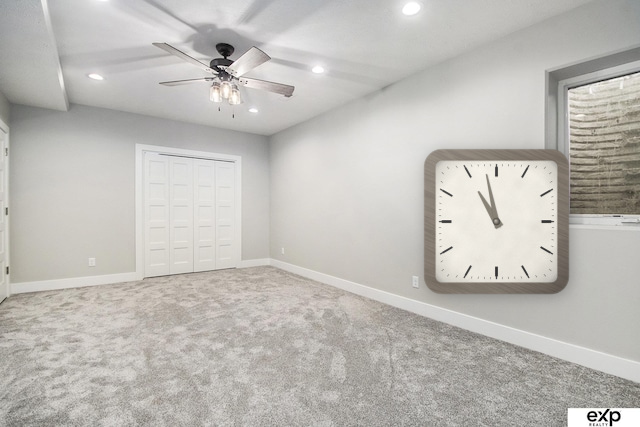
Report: 10:58
